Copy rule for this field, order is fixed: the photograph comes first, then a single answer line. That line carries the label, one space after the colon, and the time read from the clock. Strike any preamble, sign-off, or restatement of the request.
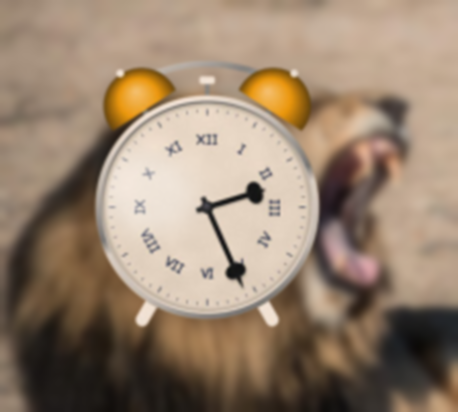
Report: 2:26
